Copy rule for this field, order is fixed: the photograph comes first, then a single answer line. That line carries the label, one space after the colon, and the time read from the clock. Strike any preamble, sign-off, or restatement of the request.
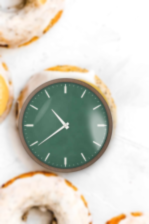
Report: 10:39
